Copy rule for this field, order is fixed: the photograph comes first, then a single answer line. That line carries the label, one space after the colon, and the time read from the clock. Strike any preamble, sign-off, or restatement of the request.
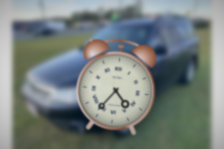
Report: 4:36
